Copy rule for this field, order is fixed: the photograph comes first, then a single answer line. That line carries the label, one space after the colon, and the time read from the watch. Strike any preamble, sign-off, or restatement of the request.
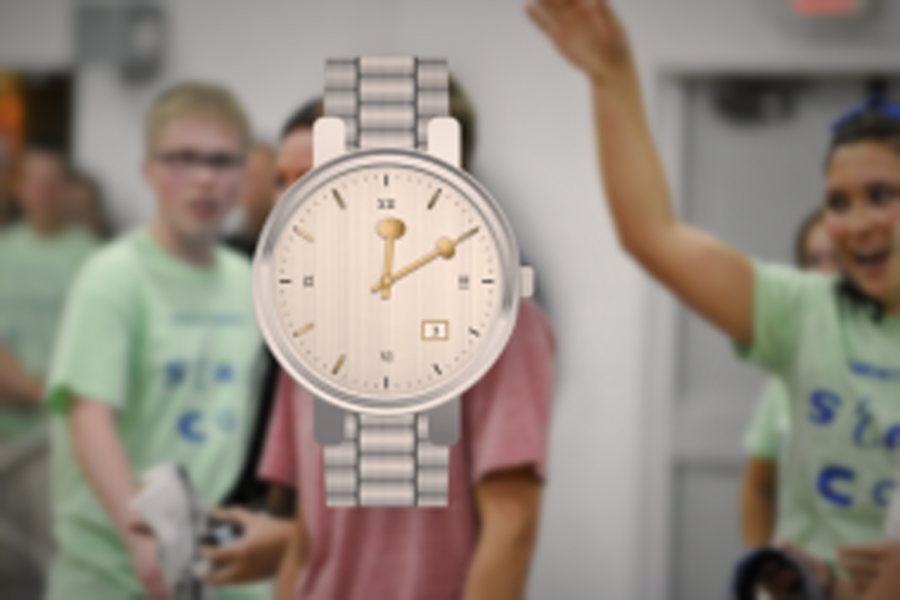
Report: 12:10
